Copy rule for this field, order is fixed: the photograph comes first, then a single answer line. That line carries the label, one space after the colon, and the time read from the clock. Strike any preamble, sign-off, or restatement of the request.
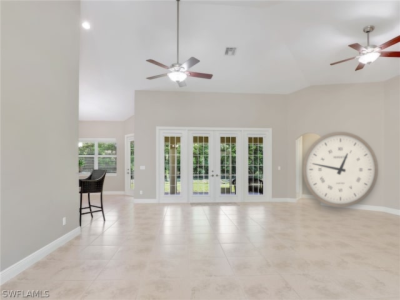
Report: 12:47
